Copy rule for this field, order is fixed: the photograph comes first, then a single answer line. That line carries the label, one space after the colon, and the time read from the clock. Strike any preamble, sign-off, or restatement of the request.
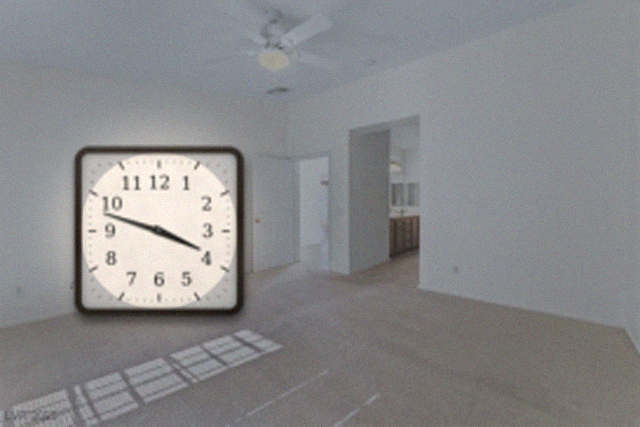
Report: 3:48
